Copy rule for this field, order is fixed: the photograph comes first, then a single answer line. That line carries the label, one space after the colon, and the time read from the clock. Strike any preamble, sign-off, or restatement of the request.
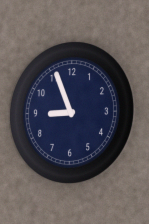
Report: 8:56
